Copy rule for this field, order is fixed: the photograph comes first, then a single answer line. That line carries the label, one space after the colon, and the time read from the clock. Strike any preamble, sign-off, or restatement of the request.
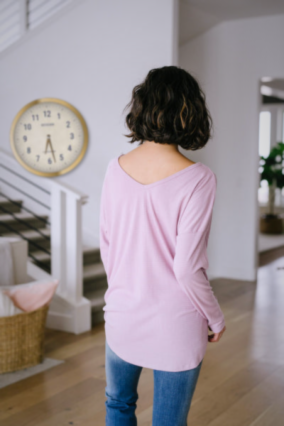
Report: 6:28
